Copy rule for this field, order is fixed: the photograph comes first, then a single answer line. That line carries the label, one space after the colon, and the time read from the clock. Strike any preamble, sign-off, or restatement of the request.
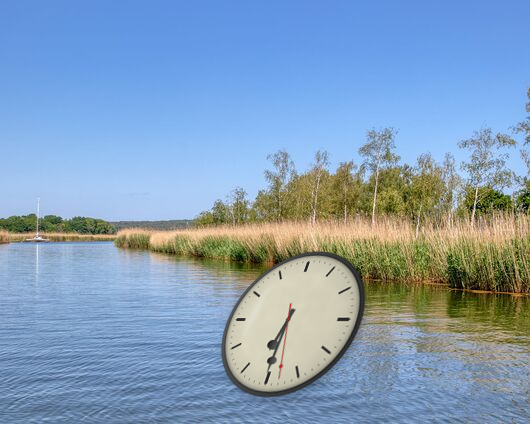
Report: 6:30:28
